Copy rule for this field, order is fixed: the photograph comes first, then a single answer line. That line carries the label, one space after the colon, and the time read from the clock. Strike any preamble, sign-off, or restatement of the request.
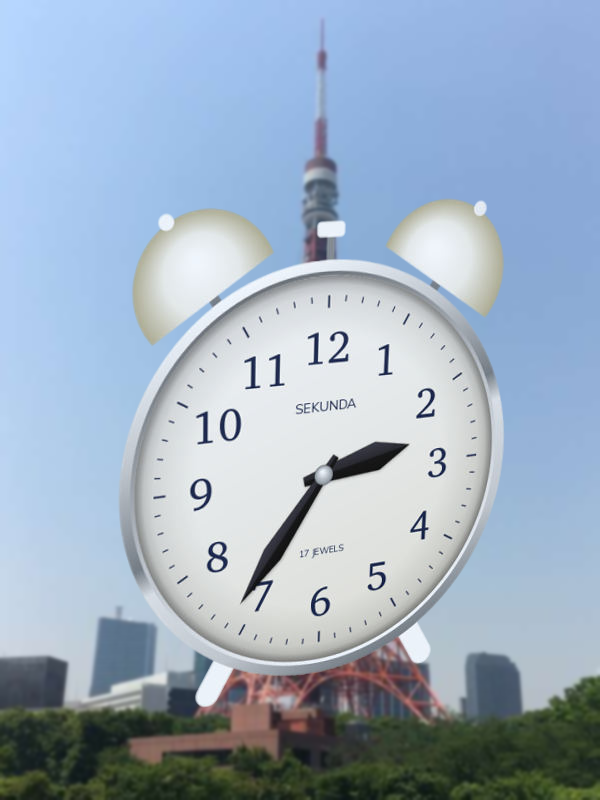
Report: 2:36
